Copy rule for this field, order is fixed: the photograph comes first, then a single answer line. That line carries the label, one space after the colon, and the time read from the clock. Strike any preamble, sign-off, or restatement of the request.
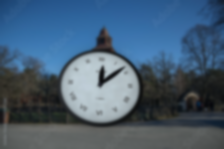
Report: 12:08
